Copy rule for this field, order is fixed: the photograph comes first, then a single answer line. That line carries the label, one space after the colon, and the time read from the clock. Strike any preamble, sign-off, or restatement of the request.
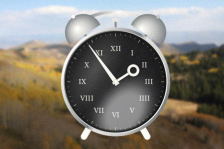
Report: 1:54
